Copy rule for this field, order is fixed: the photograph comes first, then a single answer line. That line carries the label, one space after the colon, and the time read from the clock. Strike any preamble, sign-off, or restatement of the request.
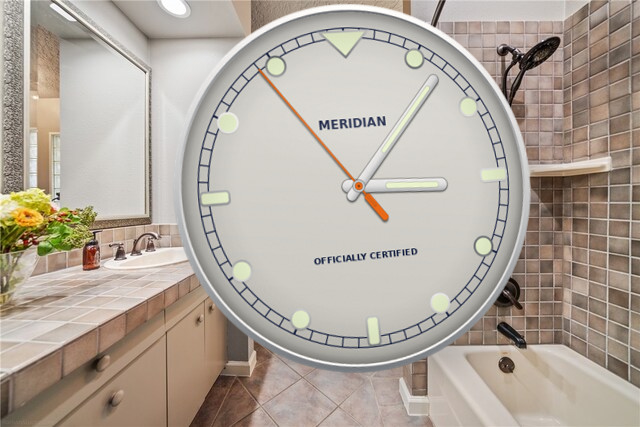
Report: 3:06:54
